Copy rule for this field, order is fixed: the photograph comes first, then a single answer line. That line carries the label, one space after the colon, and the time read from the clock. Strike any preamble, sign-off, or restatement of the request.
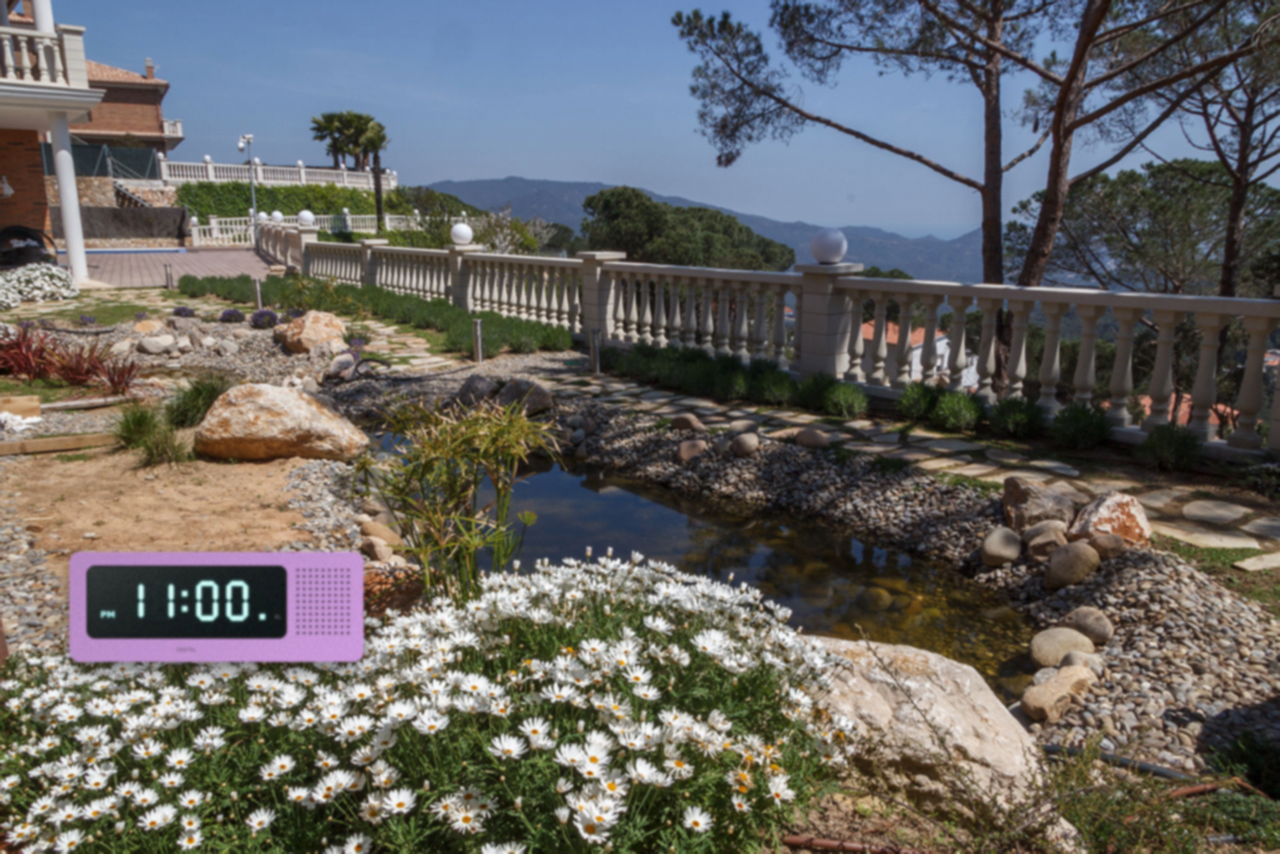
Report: 11:00
